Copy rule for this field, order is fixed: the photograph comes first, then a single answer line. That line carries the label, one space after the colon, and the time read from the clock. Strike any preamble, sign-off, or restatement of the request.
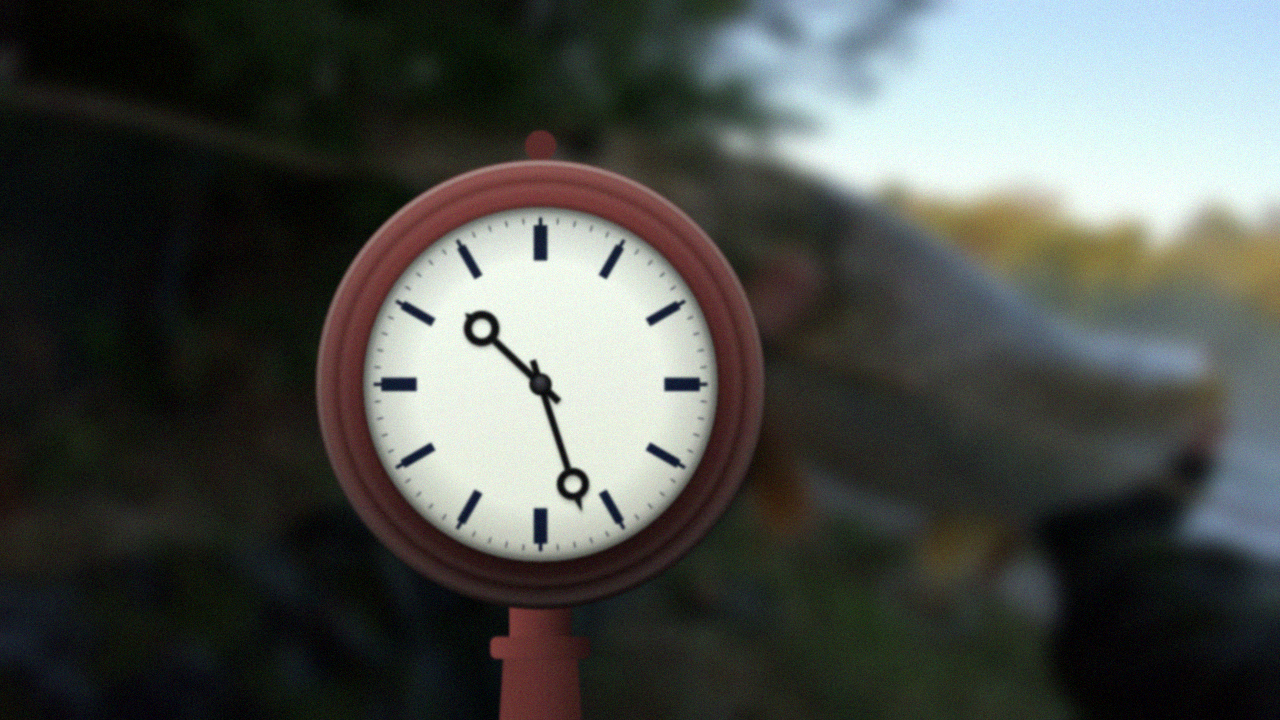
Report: 10:27
